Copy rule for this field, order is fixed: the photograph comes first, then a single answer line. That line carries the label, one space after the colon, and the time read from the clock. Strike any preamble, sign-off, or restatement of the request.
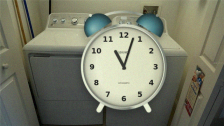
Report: 11:03
